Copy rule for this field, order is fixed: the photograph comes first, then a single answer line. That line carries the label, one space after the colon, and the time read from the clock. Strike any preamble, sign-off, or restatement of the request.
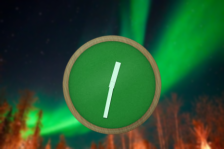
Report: 12:32
